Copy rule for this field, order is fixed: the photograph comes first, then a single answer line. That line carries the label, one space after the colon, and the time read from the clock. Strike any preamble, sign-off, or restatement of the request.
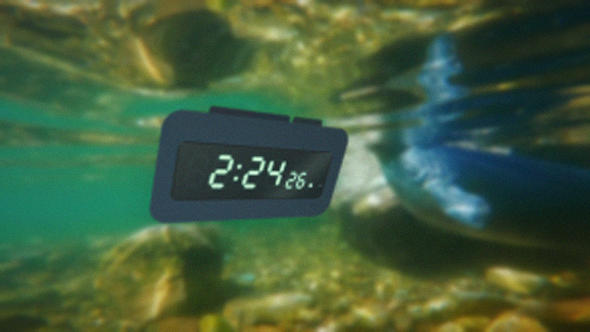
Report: 2:24:26
